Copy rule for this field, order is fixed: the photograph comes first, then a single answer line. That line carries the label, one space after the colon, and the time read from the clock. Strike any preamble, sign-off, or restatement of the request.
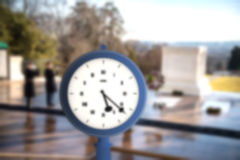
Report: 5:22
